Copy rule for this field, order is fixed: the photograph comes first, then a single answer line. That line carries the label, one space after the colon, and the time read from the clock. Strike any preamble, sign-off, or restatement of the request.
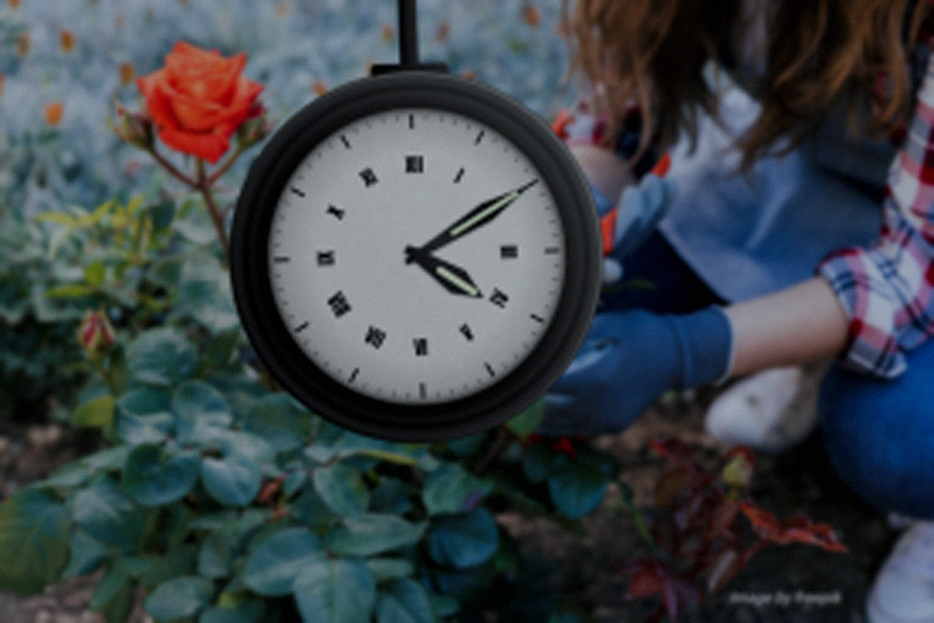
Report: 4:10
